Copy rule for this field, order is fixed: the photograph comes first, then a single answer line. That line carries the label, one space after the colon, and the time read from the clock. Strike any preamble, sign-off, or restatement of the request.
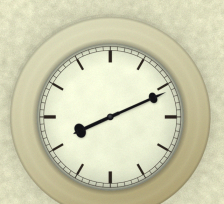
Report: 8:11
